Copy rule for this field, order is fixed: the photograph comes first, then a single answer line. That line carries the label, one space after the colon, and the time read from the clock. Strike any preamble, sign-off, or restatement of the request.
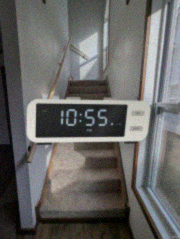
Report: 10:55
